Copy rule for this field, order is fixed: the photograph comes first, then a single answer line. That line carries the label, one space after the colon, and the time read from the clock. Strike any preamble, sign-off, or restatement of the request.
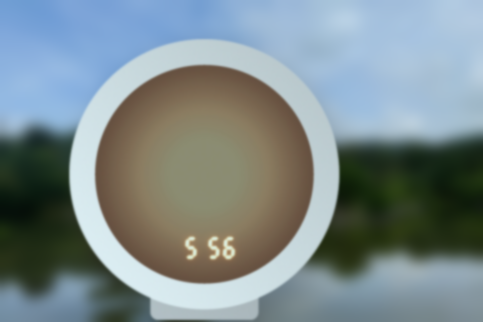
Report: 5:56
